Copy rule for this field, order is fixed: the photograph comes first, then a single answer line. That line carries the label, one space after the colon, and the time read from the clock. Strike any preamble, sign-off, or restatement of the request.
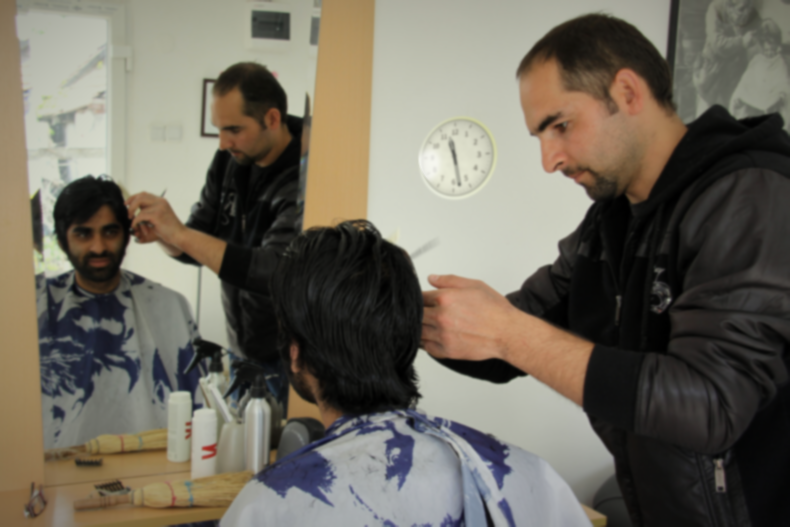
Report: 11:28
